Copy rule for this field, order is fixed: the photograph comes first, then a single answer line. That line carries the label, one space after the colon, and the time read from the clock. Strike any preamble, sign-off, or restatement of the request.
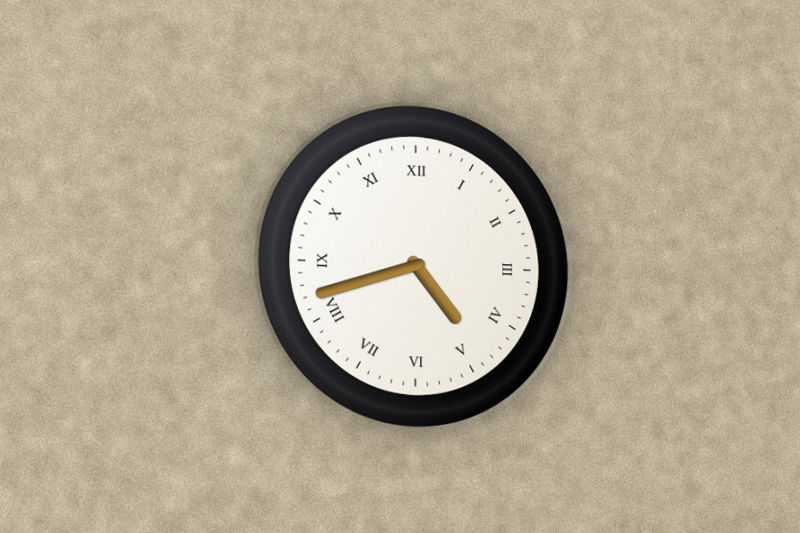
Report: 4:42
